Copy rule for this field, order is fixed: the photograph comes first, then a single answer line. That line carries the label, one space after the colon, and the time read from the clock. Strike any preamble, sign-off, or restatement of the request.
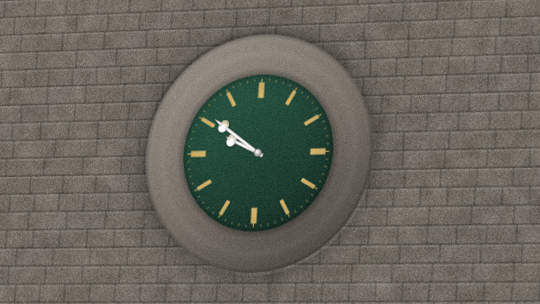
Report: 9:51
